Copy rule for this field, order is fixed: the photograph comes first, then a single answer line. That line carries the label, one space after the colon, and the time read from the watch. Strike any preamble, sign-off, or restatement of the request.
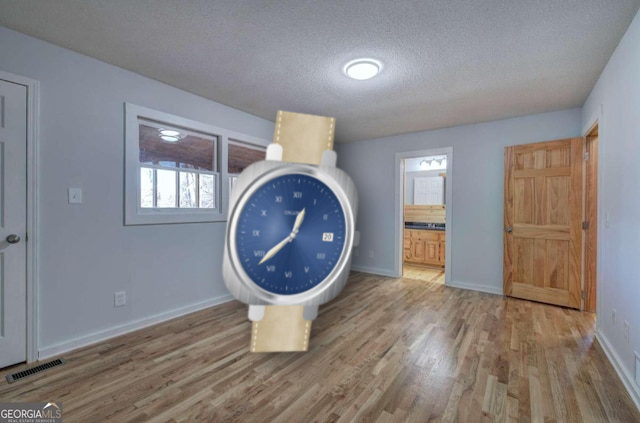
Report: 12:38
